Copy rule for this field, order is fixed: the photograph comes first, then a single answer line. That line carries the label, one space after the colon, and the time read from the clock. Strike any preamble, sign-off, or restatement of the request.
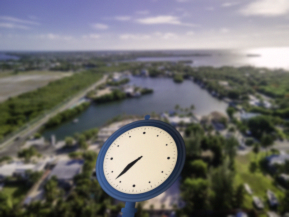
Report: 7:37
